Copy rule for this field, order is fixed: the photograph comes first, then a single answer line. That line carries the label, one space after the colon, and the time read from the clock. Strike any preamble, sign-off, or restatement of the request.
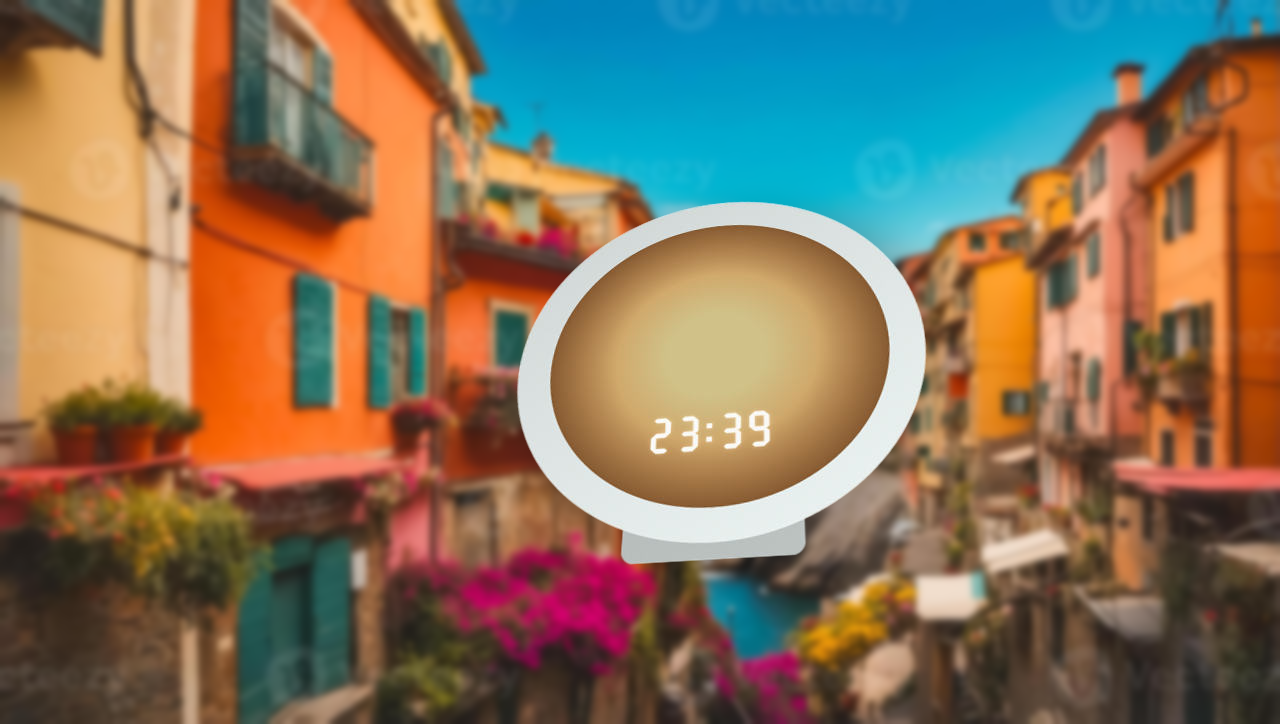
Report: 23:39
